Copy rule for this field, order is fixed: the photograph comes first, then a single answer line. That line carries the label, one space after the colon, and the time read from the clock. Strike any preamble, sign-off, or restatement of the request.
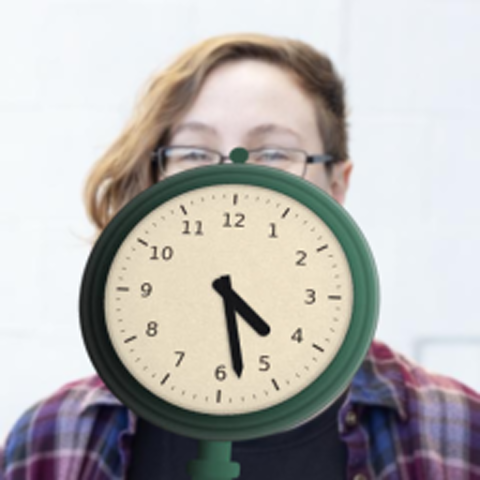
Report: 4:28
